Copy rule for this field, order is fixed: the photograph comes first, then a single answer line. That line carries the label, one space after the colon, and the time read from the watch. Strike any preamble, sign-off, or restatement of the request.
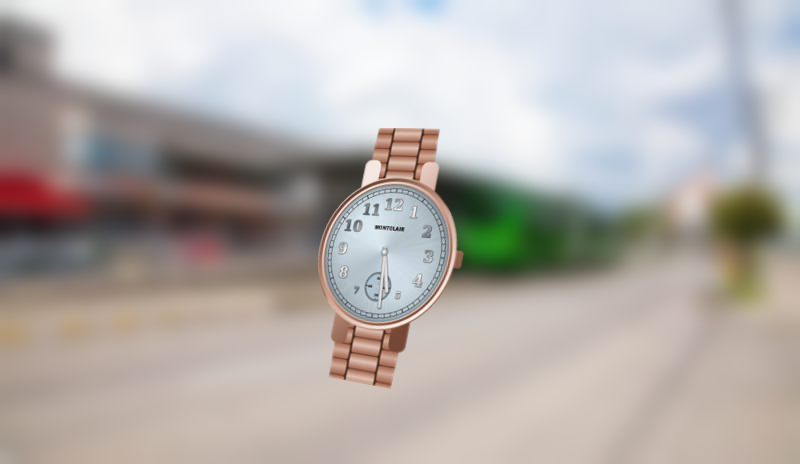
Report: 5:29
